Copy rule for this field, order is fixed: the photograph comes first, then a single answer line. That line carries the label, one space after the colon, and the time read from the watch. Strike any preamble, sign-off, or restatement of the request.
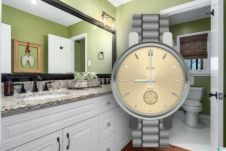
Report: 9:00
